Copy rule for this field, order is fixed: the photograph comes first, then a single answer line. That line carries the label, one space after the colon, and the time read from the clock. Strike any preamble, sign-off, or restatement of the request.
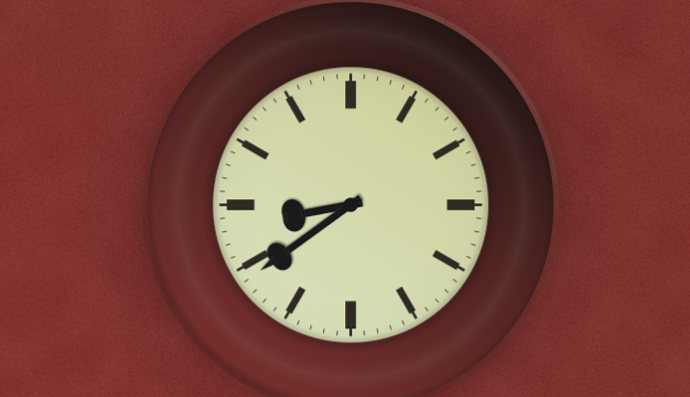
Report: 8:39
